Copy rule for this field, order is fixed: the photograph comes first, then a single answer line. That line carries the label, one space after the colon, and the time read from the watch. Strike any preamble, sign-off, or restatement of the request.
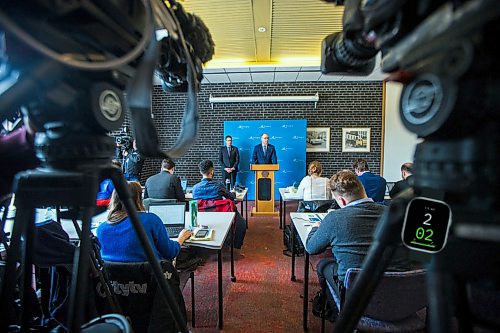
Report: 2:02
